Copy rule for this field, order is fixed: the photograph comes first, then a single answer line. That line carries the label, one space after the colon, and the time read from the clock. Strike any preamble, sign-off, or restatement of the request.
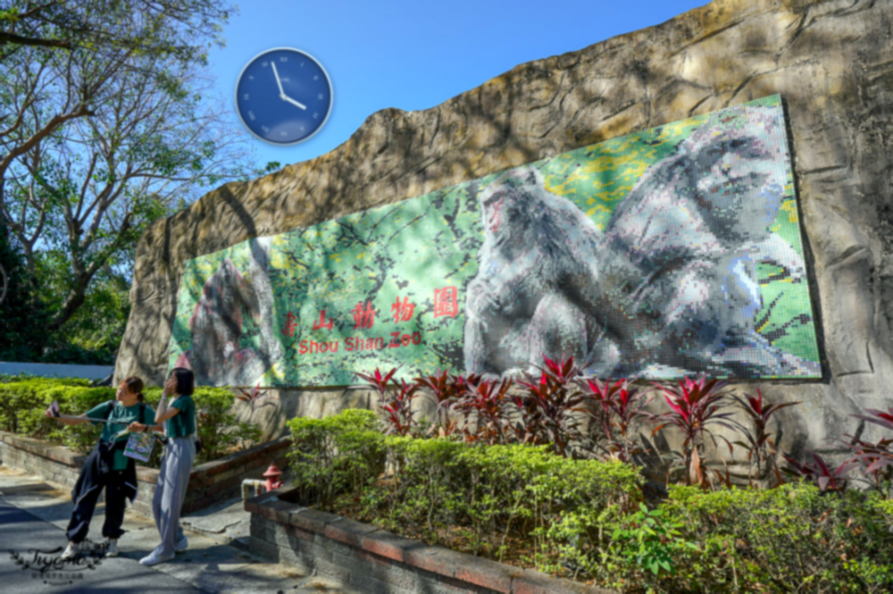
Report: 3:57
